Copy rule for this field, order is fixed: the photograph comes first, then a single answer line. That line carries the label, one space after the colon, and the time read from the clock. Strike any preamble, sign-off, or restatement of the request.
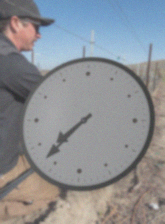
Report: 7:37
